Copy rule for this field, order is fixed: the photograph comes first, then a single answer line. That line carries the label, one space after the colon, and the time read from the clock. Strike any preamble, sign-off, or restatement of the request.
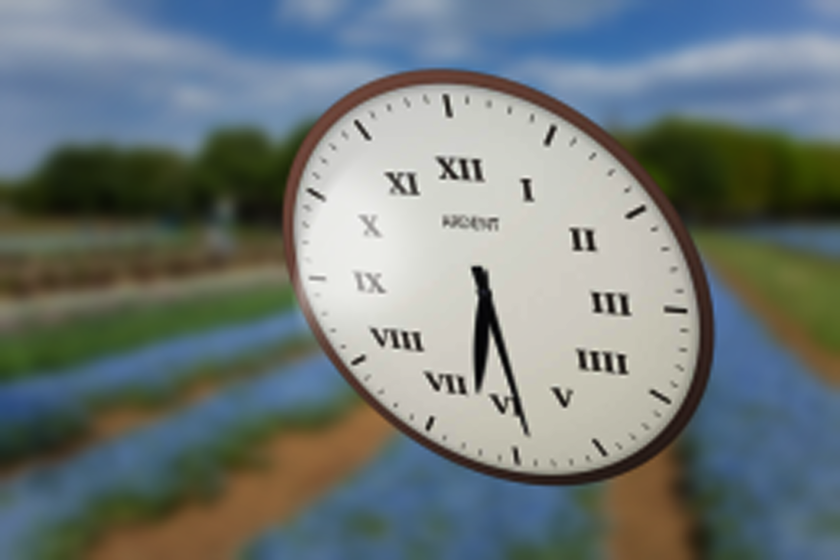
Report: 6:29
